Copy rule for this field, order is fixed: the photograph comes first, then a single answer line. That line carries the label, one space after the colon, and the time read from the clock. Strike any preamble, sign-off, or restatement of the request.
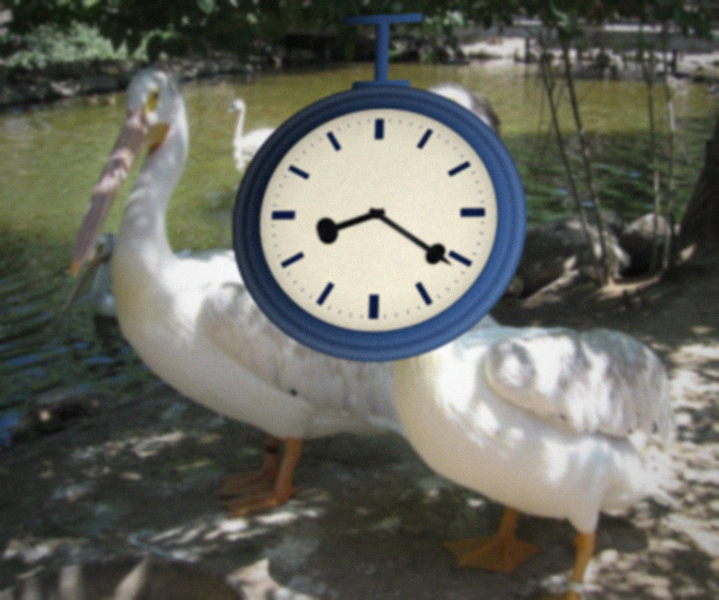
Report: 8:21
